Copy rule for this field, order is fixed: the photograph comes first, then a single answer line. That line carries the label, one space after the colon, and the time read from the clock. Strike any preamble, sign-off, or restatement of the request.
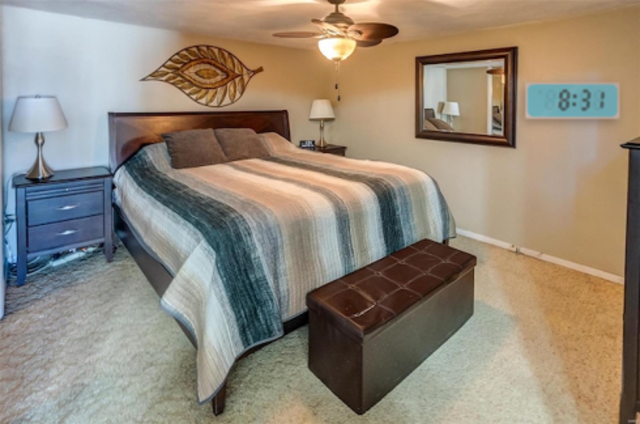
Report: 8:31
